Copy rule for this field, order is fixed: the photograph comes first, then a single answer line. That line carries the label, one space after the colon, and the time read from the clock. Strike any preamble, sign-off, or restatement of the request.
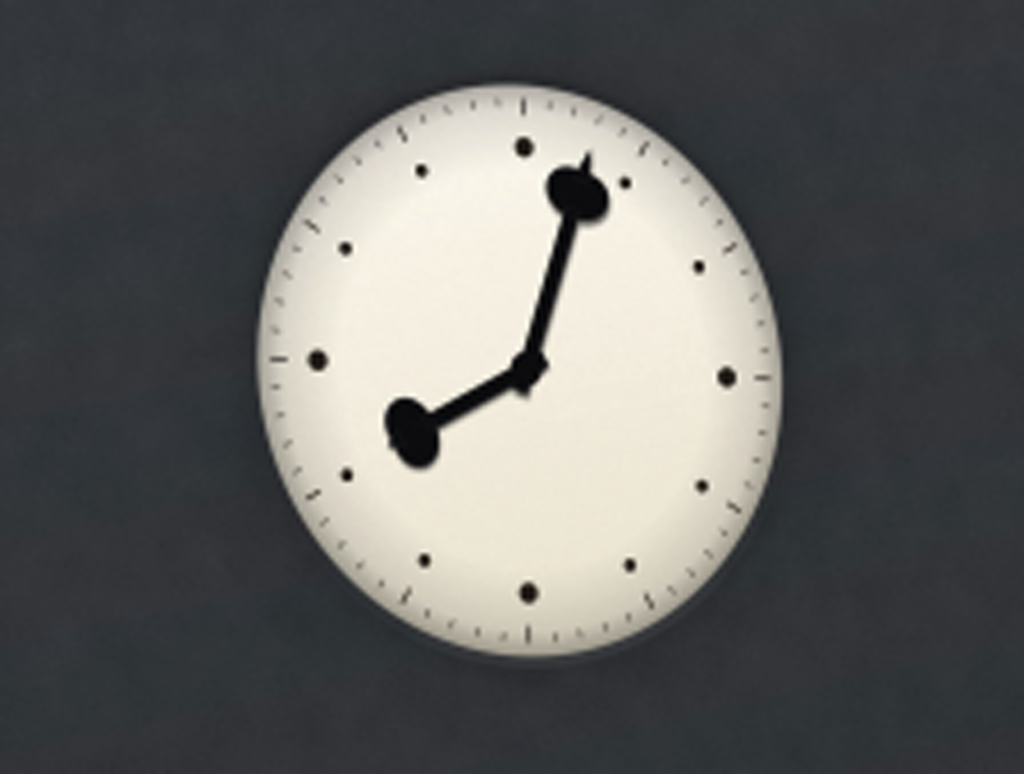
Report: 8:03
